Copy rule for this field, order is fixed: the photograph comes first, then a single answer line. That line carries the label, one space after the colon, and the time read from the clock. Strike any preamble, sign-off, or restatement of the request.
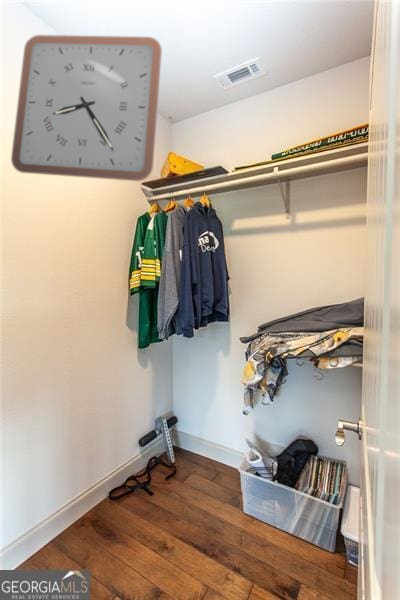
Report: 8:24
